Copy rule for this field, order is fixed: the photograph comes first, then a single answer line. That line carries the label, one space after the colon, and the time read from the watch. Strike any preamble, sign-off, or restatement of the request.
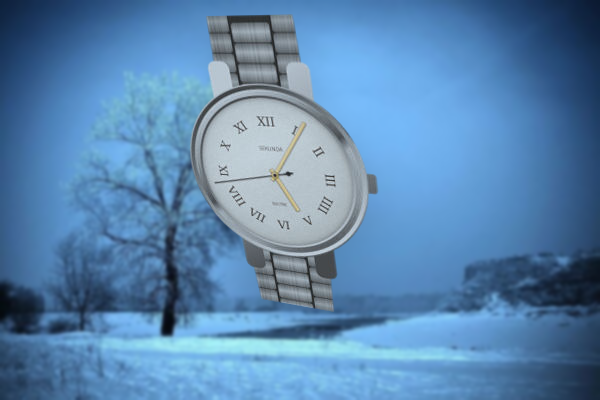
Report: 5:05:43
